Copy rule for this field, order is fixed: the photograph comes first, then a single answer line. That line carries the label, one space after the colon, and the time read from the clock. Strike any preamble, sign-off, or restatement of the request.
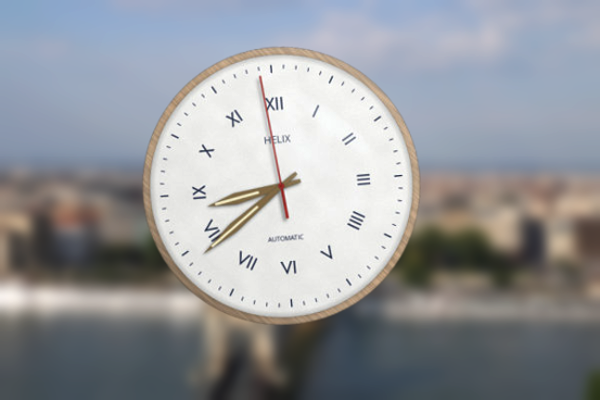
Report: 8:38:59
